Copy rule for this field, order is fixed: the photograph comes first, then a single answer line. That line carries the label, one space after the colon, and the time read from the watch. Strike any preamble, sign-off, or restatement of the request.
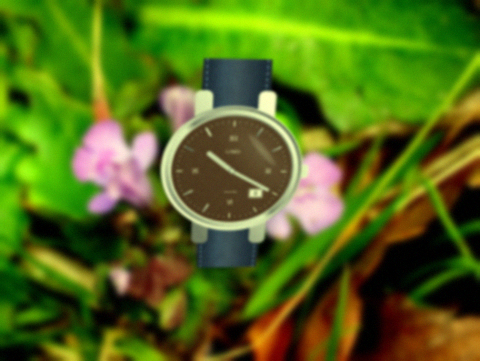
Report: 10:20
